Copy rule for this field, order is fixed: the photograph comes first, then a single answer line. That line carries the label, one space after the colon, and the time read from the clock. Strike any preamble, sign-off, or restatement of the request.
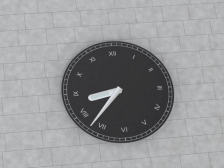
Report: 8:37
